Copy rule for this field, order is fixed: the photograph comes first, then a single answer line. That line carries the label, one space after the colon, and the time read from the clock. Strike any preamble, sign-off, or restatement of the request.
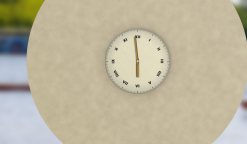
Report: 5:59
